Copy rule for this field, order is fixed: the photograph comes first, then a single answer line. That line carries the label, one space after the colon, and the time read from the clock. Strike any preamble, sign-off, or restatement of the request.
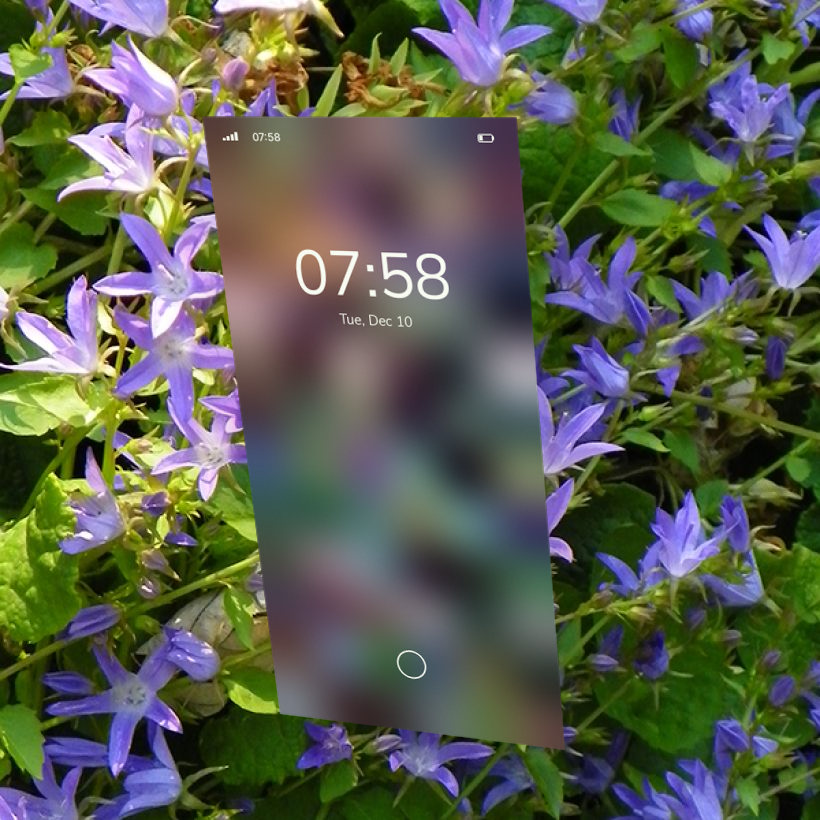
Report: 7:58
